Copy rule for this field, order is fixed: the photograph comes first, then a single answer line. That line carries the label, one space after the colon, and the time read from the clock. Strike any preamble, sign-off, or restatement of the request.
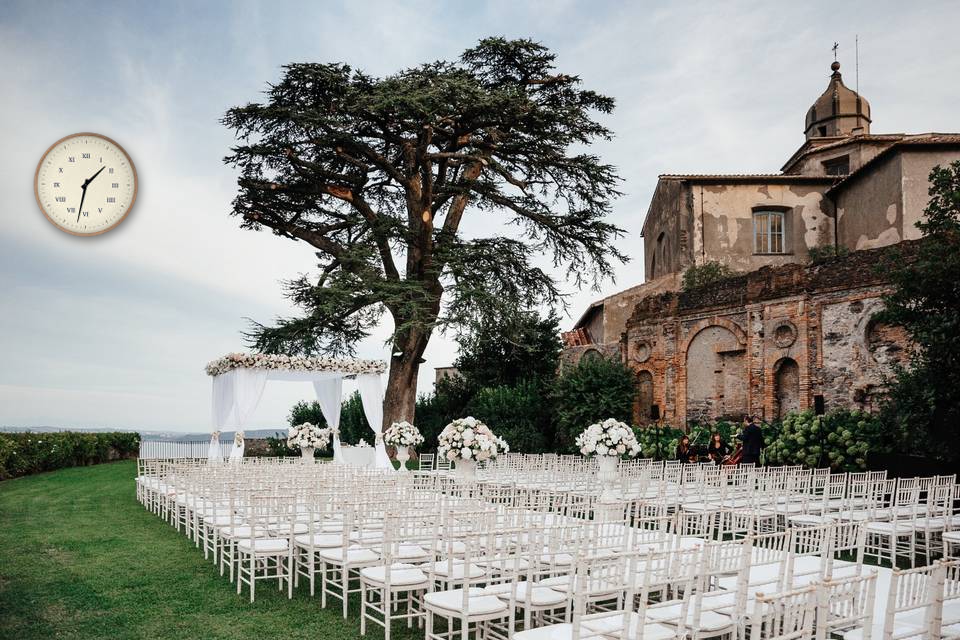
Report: 1:32
